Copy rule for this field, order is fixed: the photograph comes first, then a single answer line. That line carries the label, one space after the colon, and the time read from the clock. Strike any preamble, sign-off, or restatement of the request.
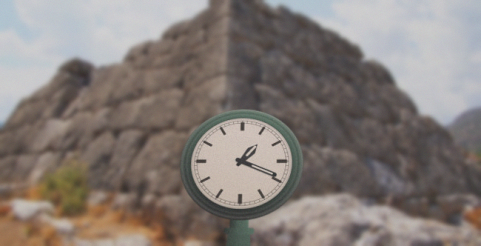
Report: 1:19
